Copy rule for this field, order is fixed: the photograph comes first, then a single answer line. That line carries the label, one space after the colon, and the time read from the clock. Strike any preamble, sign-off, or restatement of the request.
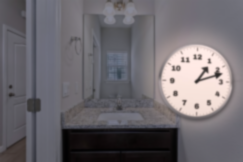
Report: 1:12
